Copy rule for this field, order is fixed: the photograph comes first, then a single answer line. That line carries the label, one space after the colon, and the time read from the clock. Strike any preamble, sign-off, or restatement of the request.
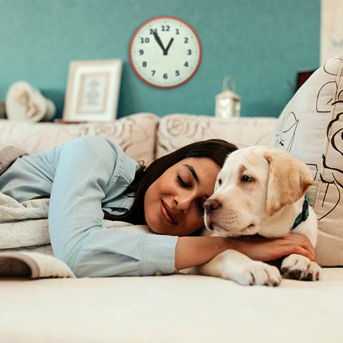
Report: 12:55
